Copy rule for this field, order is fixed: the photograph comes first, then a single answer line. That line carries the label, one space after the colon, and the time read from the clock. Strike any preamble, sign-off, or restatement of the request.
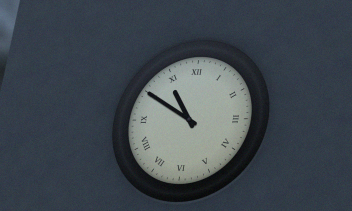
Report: 10:50
